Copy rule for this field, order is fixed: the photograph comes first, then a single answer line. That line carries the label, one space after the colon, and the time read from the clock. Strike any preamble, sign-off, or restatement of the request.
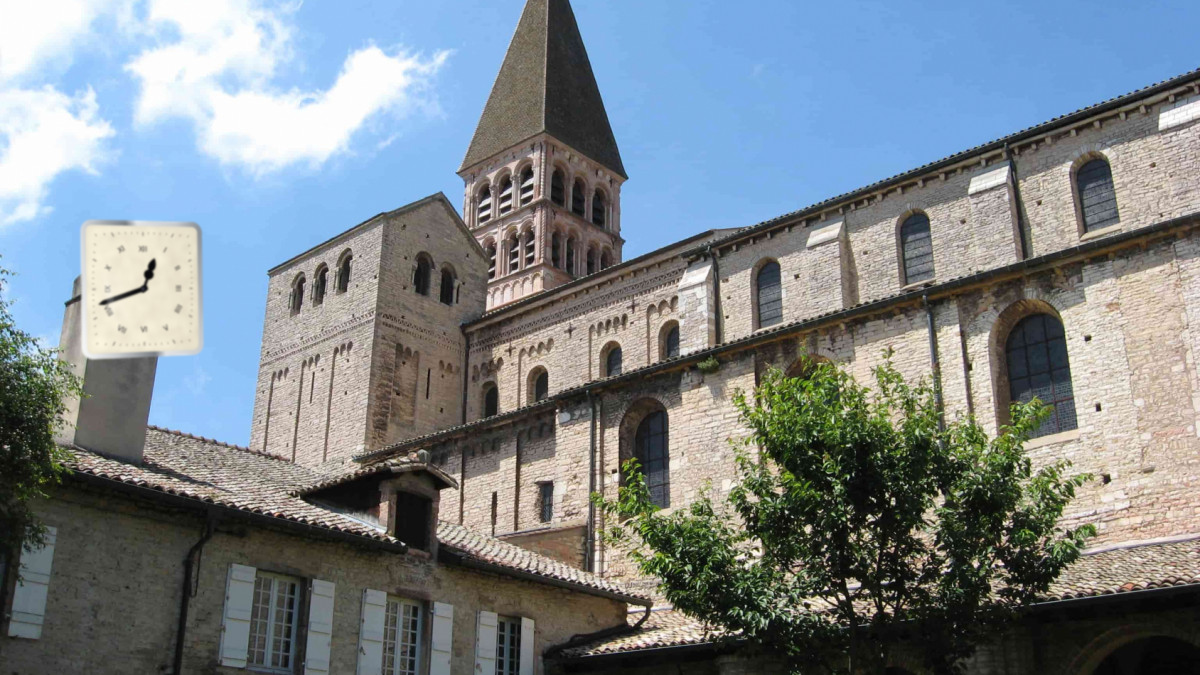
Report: 12:42
